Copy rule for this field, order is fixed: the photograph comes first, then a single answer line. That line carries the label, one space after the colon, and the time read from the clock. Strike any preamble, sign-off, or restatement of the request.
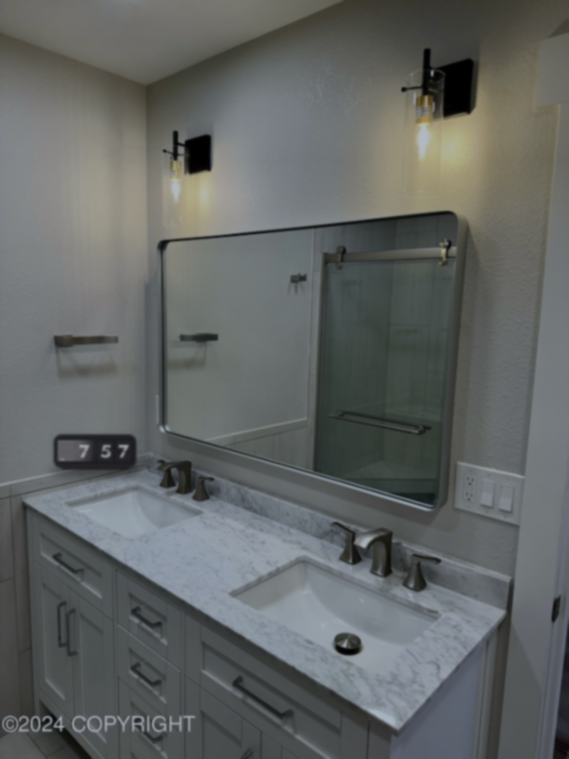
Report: 7:57
